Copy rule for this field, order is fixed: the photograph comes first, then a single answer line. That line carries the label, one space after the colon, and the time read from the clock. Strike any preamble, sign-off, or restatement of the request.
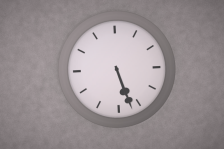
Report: 5:27
